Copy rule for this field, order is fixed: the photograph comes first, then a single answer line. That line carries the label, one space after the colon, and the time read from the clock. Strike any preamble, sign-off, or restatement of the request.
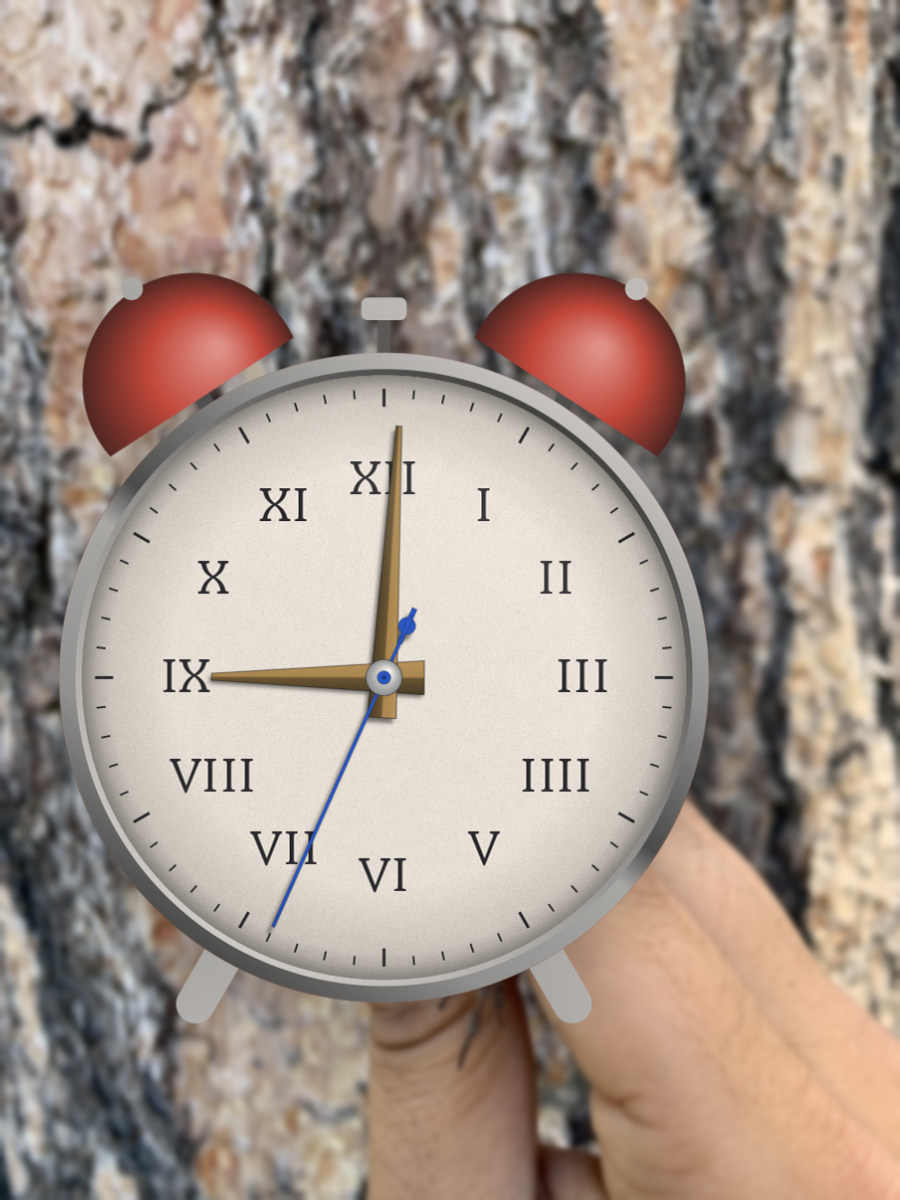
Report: 9:00:34
